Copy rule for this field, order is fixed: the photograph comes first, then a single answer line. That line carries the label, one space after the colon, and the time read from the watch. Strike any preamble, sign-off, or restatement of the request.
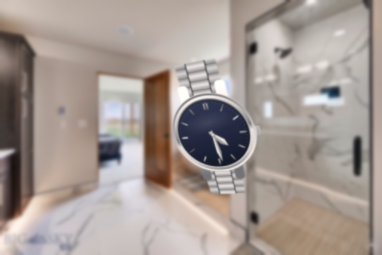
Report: 4:29
